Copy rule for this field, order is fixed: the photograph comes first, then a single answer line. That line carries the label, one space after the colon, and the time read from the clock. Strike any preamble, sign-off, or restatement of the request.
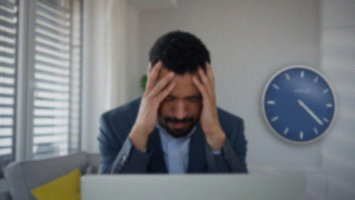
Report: 4:22
